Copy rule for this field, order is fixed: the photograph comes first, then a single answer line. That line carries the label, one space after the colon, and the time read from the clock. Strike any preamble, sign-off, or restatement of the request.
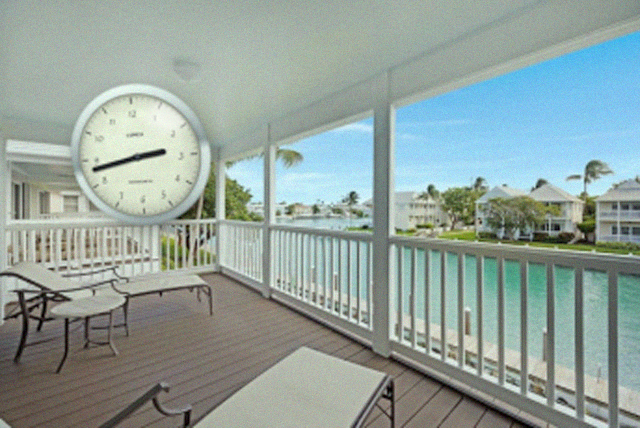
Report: 2:43
